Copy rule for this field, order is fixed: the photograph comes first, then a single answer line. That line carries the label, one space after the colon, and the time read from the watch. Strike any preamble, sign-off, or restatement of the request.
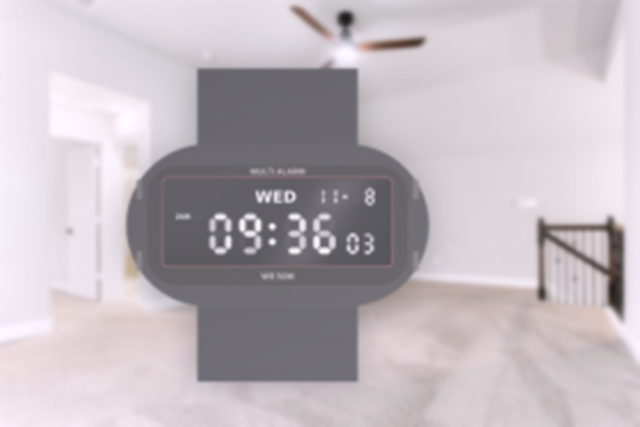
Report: 9:36:03
